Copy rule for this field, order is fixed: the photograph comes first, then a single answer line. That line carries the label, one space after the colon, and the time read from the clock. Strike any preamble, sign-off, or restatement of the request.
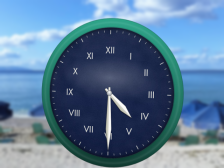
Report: 4:30
